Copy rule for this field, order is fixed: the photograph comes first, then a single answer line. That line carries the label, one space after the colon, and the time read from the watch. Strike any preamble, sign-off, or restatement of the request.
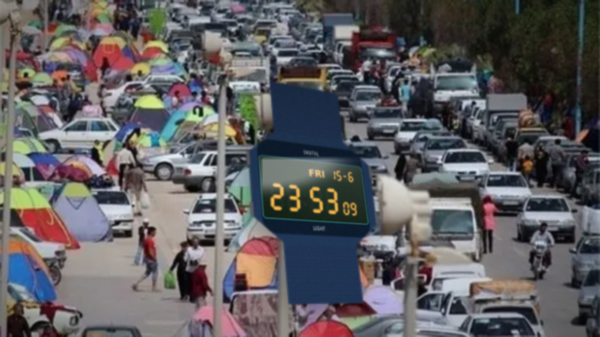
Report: 23:53:09
